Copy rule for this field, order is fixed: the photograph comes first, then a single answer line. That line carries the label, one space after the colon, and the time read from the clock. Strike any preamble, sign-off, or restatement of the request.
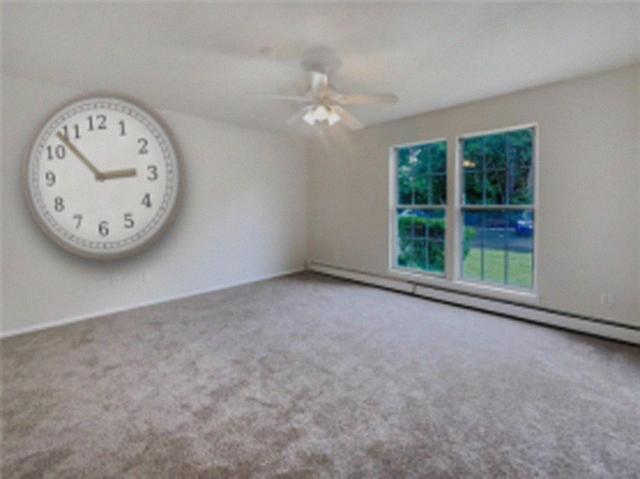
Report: 2:53
